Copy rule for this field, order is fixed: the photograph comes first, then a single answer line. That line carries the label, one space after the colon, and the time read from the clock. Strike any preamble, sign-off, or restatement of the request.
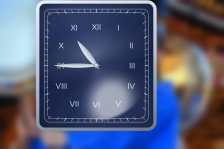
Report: 10:45
